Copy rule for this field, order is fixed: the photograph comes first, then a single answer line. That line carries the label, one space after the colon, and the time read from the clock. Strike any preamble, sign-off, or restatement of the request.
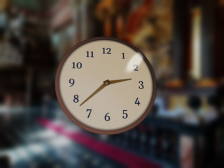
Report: 2:38
